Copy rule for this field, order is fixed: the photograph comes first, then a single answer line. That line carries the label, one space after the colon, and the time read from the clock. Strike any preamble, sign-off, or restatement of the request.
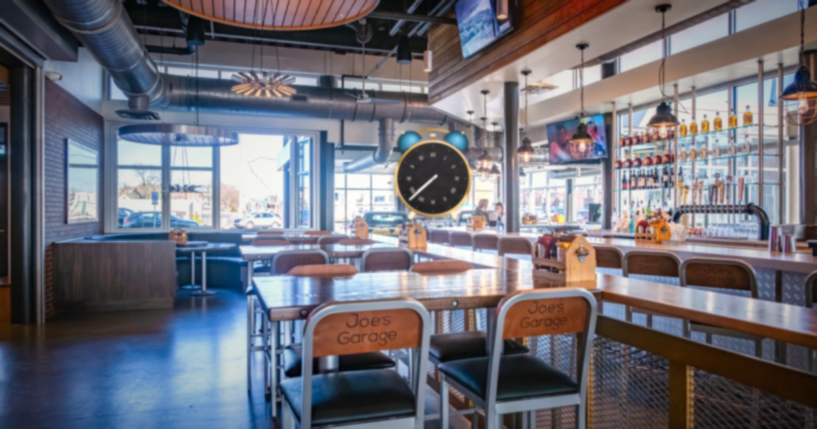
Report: 7:38
